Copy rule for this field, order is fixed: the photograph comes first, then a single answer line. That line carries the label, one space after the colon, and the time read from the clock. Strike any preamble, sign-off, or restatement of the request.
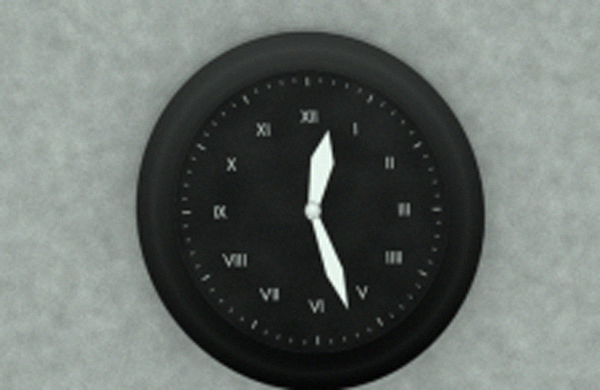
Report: 12:27
